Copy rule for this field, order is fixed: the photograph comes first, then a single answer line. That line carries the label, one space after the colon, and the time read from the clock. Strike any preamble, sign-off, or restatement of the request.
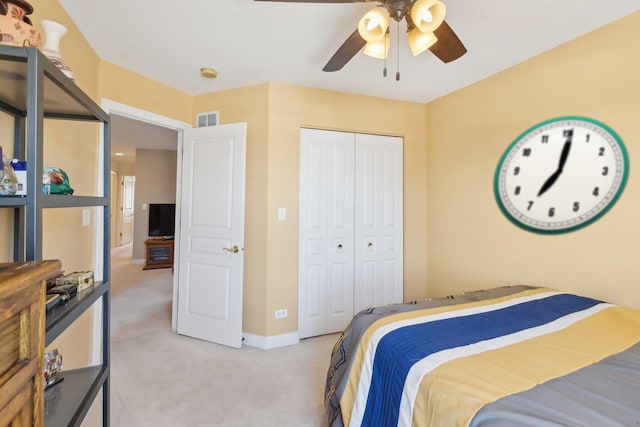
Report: 7:01
